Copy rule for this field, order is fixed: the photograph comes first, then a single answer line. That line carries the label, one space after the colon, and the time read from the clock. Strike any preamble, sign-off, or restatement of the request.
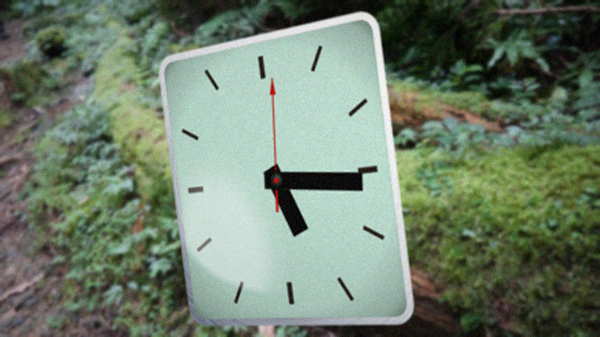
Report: 5:16:01
